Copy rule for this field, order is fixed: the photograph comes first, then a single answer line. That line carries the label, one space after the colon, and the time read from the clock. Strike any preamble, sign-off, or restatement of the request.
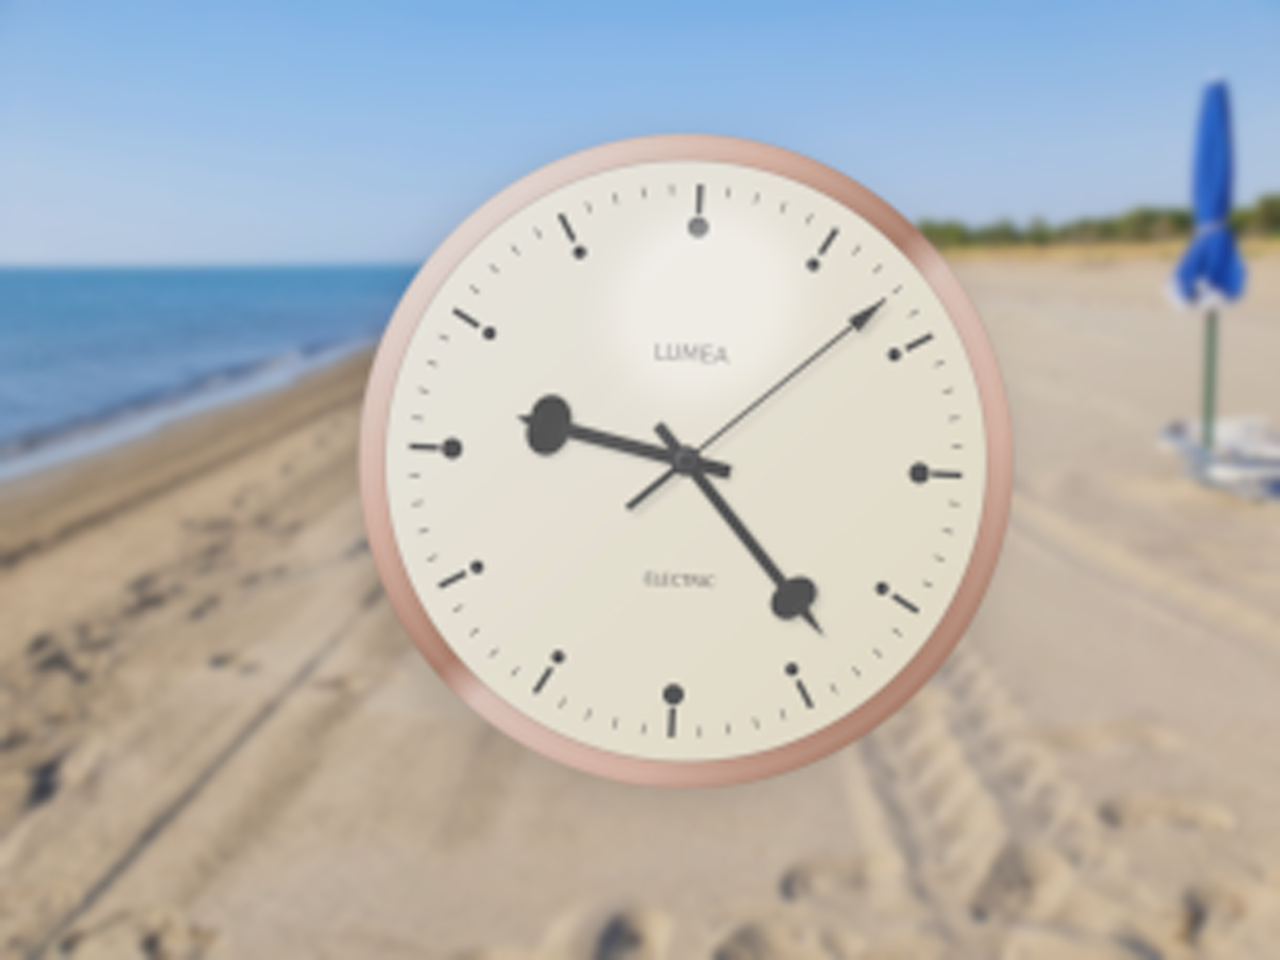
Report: 9:23:08
